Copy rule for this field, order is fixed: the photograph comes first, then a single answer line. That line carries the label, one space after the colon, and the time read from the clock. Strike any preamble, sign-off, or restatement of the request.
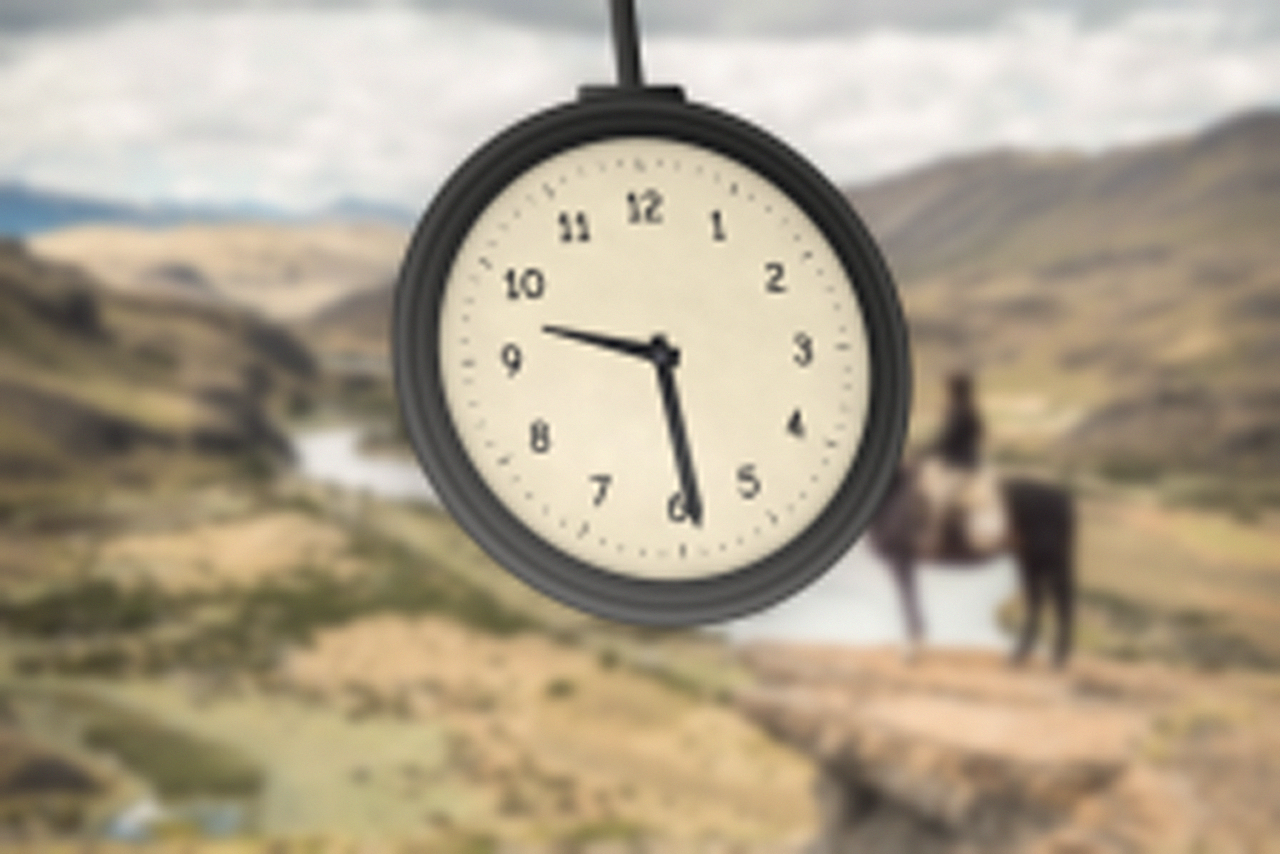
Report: 9:29
